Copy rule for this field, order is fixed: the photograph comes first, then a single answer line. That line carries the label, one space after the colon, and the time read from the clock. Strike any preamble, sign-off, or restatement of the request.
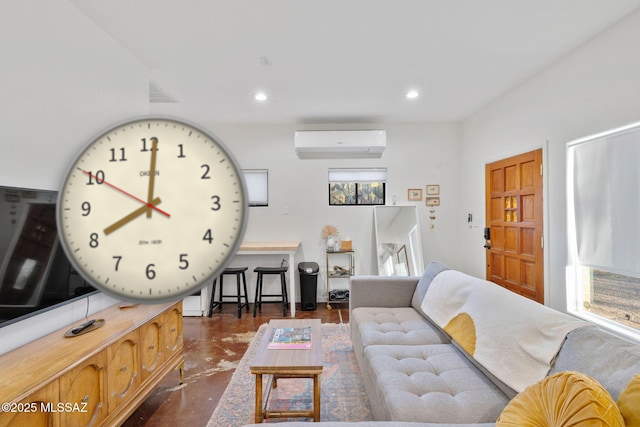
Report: 8:00:50
